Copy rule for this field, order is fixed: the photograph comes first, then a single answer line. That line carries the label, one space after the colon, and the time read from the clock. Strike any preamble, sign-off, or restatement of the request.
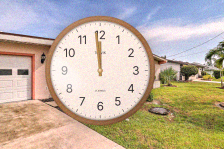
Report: 11:59
